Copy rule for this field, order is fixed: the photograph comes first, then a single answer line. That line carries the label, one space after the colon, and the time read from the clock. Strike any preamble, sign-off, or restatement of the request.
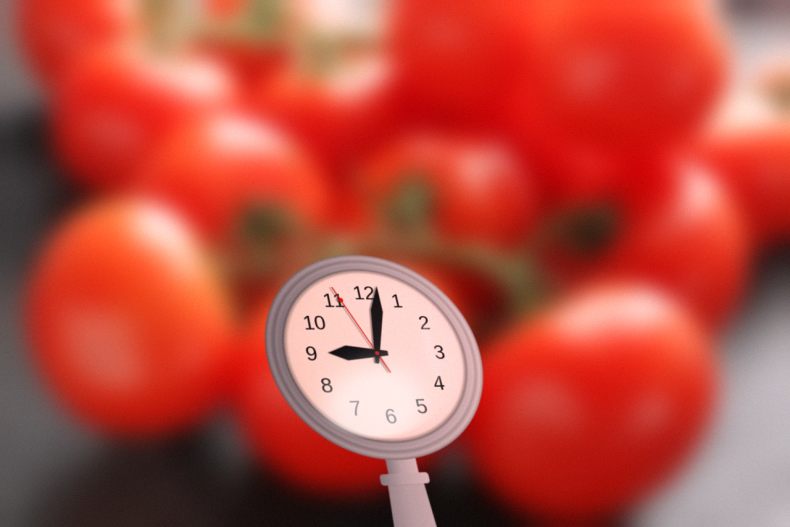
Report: 9:01:56
